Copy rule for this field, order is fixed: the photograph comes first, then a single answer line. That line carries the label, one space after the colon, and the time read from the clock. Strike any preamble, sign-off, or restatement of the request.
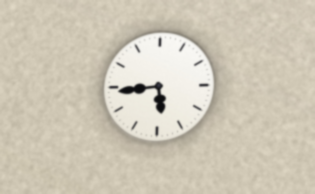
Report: 5:44
